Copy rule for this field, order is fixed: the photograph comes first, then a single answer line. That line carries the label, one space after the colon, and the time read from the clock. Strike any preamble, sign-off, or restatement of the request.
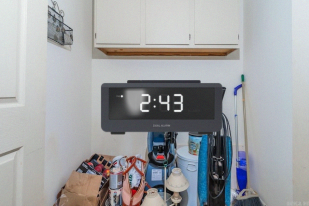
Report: 2:43
